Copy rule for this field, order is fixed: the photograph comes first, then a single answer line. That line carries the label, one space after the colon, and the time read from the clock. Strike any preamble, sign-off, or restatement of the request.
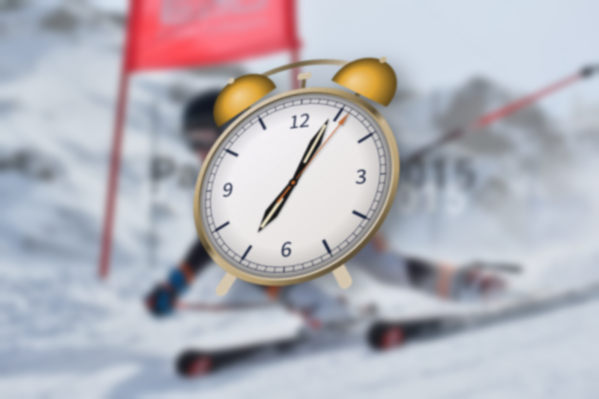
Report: 7:04:06
